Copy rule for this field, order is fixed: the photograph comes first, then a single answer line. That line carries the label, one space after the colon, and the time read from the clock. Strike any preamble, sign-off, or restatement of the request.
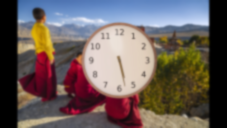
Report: 5:28
